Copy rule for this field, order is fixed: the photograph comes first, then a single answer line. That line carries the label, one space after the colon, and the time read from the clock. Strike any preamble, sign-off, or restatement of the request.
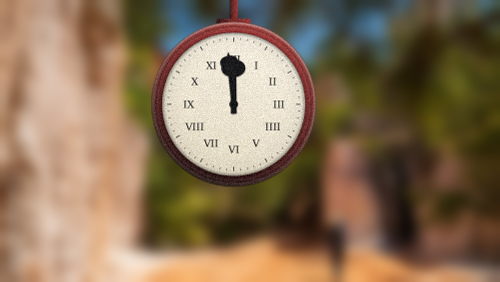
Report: 11:59
